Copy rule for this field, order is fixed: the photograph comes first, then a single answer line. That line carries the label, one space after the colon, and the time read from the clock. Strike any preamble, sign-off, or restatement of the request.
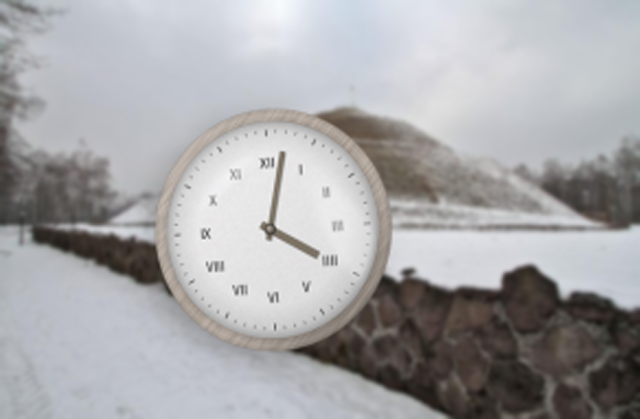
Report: 4:02
